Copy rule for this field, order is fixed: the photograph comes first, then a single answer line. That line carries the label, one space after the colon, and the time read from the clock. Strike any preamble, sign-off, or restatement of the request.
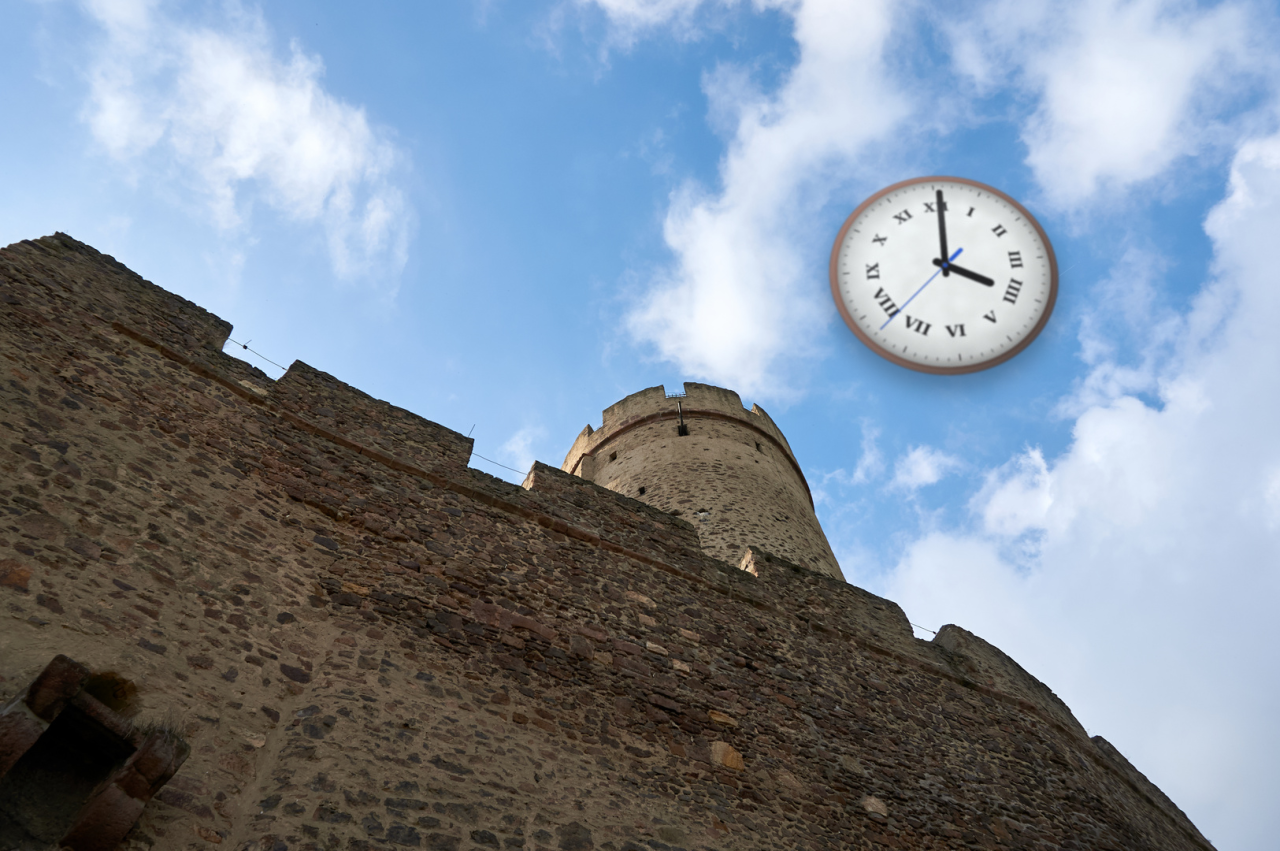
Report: 4:00:38
